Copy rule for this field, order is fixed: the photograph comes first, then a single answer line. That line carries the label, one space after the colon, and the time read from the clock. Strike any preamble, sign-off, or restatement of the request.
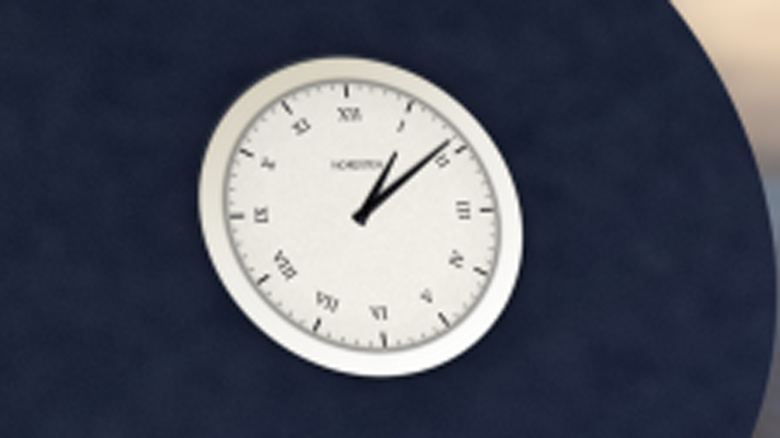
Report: 1:09
